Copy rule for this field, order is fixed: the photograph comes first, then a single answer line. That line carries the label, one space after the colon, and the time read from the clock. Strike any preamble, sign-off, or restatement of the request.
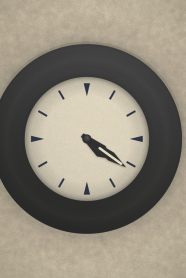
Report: 4:21
